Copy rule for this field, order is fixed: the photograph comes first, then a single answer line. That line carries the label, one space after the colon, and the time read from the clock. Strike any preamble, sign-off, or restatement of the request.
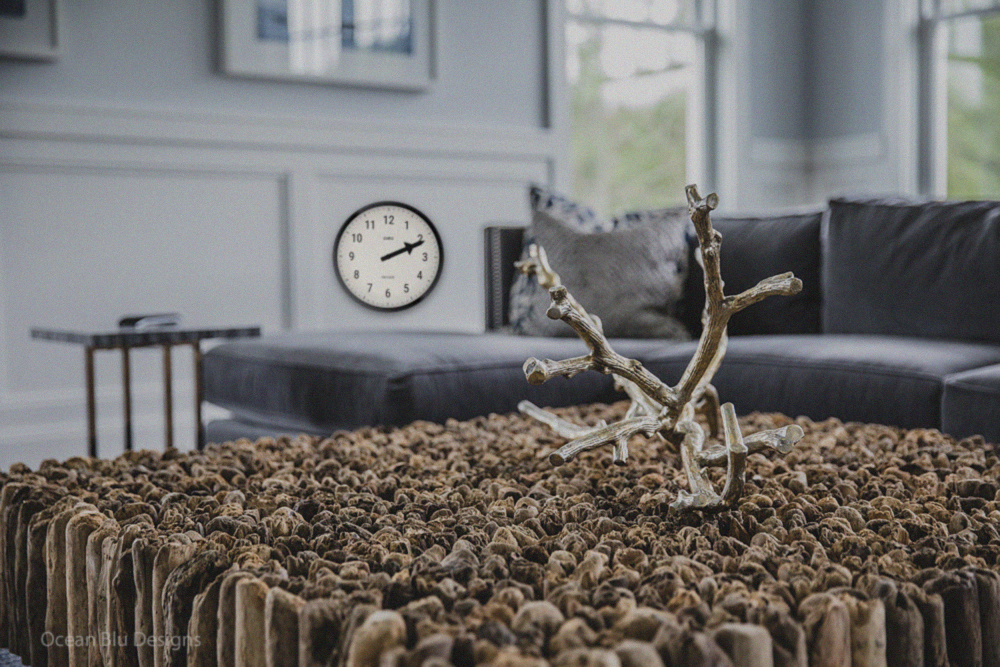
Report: 2:11
